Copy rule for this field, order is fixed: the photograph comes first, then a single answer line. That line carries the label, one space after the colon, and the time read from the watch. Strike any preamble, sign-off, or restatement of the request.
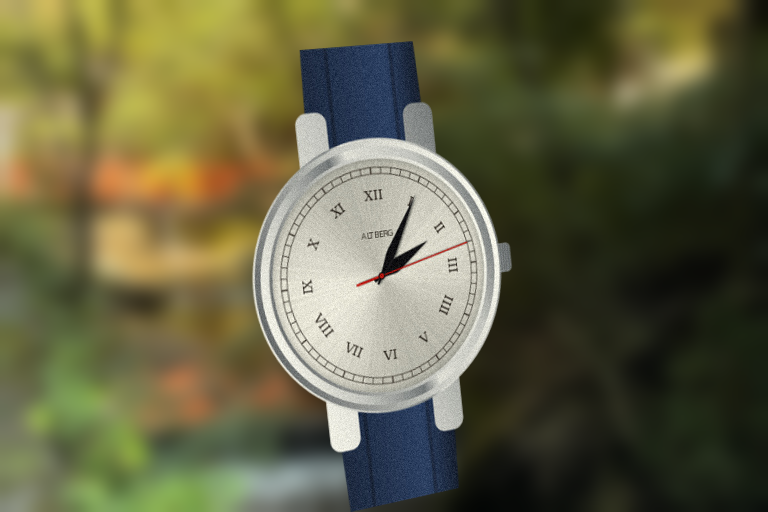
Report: 2:05:13
